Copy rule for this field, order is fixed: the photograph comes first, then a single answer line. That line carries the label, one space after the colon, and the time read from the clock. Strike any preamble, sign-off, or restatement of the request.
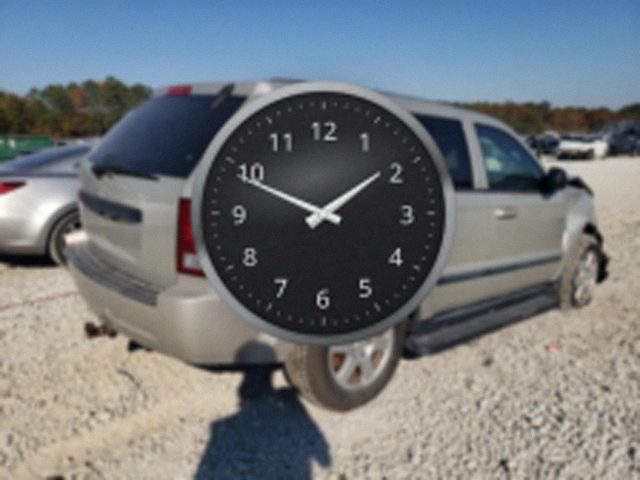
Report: 1:49
